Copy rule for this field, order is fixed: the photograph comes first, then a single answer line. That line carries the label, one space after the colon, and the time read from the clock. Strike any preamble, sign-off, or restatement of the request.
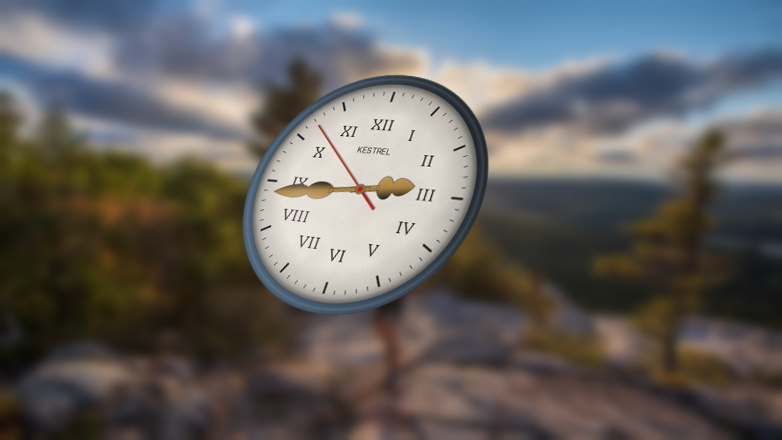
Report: 2:43:52
